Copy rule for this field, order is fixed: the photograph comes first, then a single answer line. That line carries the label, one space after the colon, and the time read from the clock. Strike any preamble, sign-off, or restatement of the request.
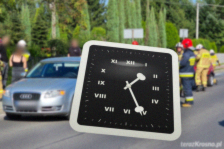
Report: 1:26
